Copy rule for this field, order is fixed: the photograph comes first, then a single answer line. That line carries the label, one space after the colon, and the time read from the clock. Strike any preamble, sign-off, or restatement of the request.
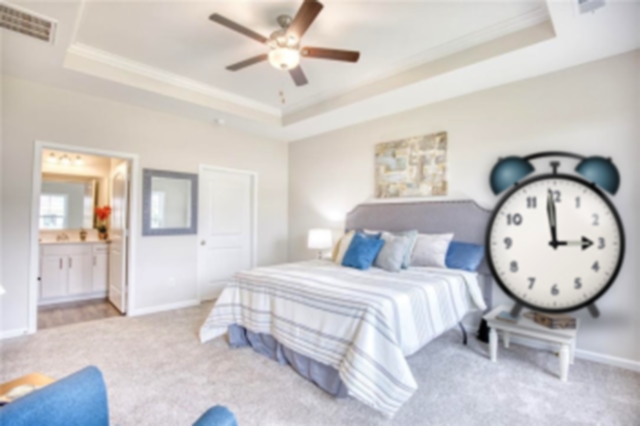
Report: 2:59
